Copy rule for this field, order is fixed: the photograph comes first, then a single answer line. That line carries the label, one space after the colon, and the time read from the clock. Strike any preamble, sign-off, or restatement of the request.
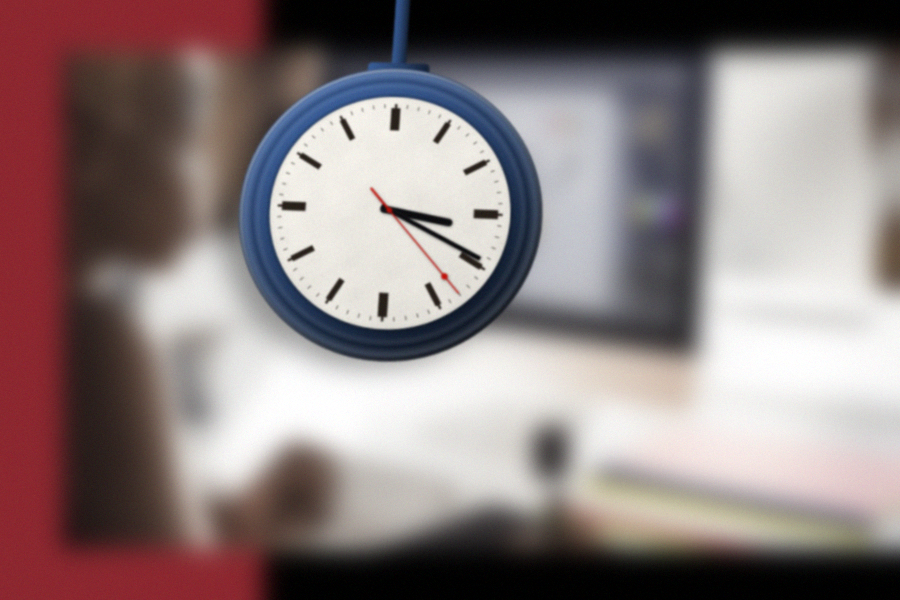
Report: 3:19:23
